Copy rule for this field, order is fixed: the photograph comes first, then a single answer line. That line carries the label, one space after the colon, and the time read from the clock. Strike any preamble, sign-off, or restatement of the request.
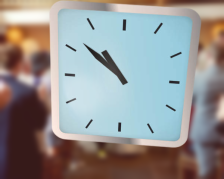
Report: 10:52
